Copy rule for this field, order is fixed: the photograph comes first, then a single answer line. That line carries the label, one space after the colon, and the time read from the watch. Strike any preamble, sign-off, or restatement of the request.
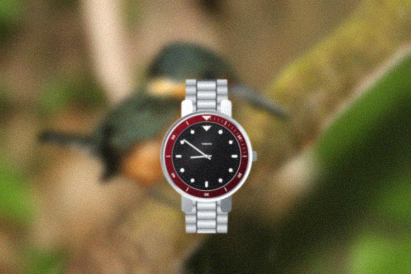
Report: 8:51
